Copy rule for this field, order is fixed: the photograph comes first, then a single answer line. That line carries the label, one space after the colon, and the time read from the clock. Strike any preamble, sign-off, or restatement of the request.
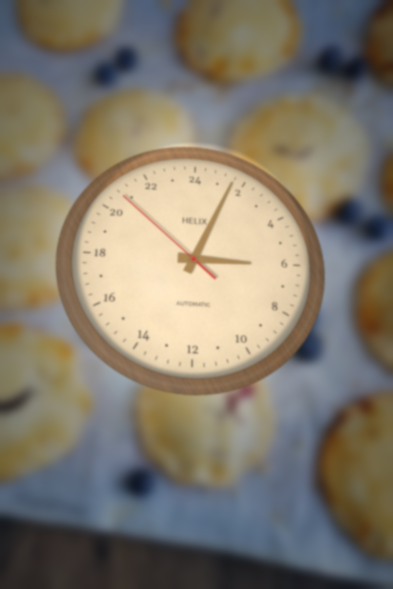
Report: 6:03:52
